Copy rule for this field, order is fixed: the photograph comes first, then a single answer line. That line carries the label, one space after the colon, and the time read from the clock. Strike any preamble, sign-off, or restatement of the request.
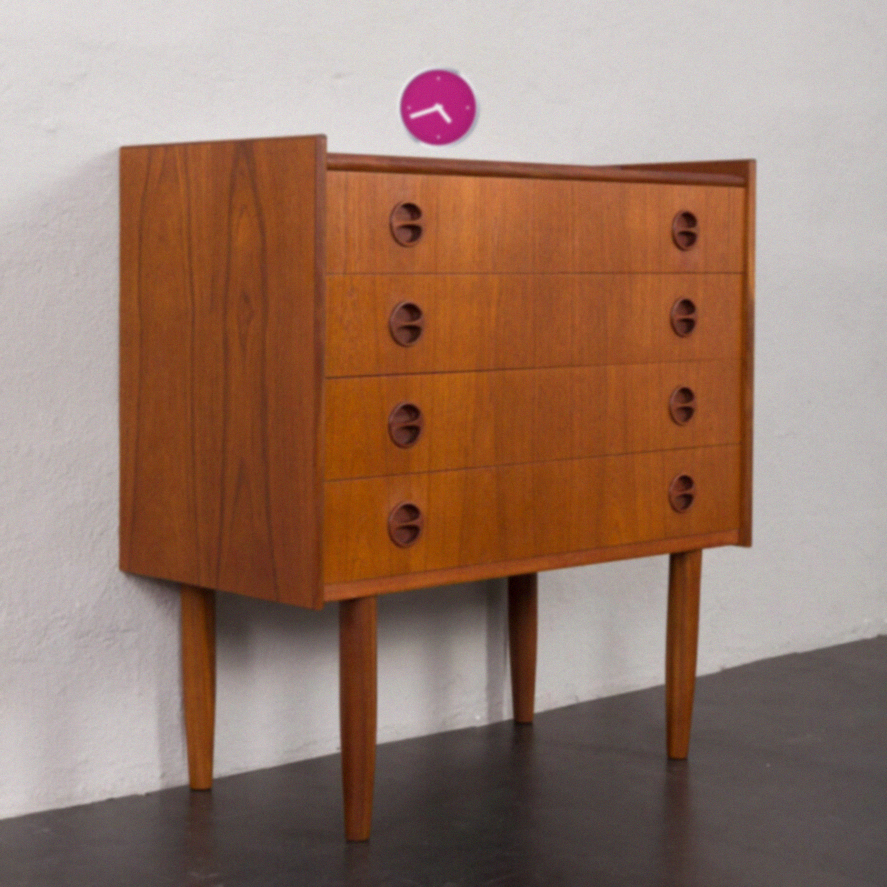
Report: 4:42
